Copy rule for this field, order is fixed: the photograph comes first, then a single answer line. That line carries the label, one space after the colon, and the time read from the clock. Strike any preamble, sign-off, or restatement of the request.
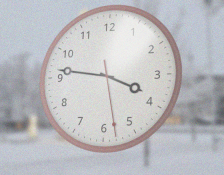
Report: 3:46:28
